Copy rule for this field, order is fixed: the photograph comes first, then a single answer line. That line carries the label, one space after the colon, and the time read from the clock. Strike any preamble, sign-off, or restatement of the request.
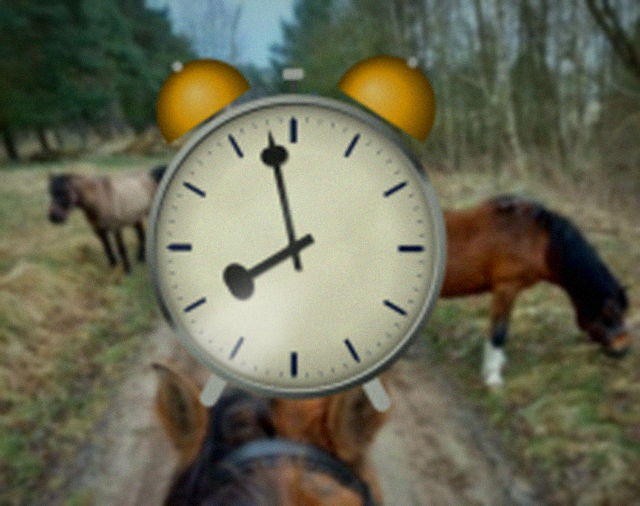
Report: 7:58
